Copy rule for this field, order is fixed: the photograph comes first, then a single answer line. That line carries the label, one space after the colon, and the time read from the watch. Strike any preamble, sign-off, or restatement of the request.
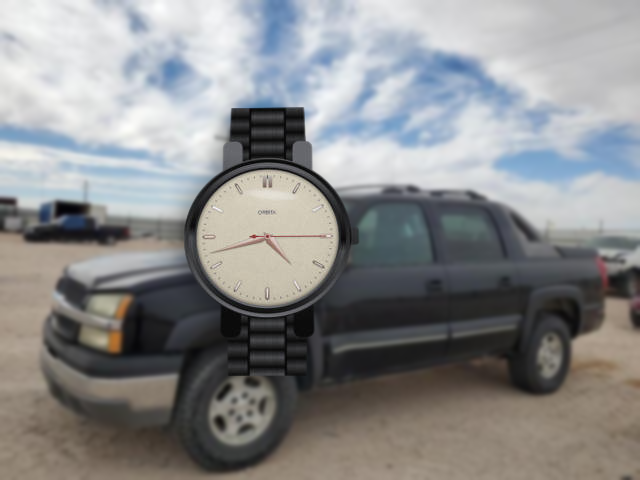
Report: 4:42:15
